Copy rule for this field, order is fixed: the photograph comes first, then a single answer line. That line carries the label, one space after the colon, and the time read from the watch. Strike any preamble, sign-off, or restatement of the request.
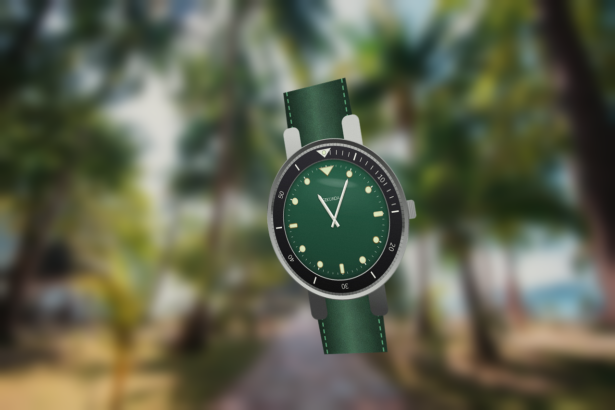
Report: 11:05
